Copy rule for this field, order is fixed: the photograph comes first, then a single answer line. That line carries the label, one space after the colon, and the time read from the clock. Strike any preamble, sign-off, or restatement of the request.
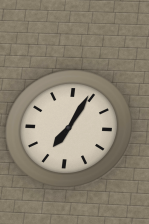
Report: 7:04
